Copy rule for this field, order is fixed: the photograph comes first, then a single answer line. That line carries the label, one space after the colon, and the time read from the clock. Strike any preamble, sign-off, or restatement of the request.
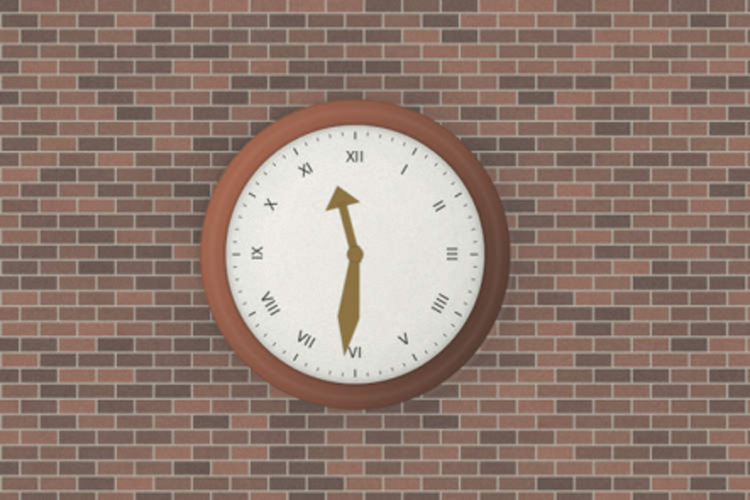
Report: 11:31
